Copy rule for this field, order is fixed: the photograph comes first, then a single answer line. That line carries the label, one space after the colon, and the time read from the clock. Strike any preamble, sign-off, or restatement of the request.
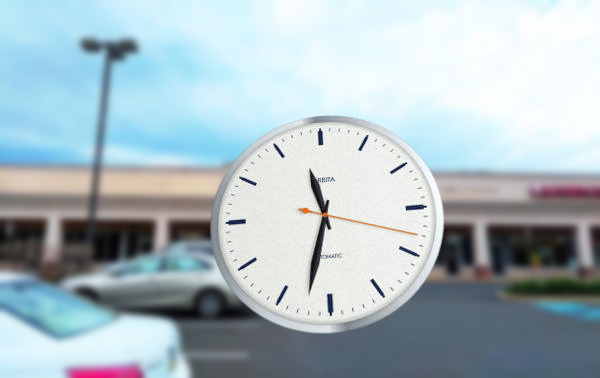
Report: 11:32:18
